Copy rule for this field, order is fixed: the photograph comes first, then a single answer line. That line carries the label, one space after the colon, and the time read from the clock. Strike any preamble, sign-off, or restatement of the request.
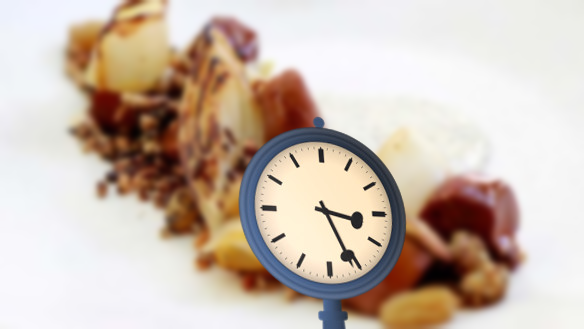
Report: 3:26
